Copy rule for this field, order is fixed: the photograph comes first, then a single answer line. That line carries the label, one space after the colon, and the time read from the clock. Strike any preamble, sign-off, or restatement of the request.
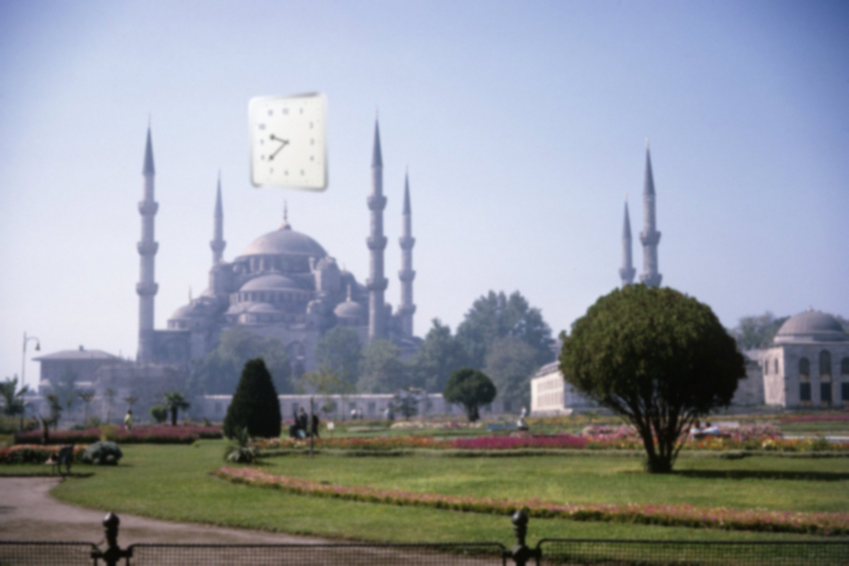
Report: 9:38
